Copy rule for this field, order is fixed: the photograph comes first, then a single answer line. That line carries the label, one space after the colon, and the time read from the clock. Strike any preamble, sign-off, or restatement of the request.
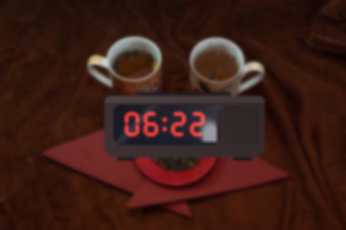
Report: 6:22
